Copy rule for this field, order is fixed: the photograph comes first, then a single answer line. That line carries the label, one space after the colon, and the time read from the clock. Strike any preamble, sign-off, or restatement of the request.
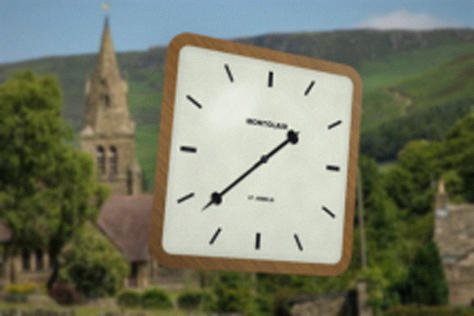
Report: 1:38
